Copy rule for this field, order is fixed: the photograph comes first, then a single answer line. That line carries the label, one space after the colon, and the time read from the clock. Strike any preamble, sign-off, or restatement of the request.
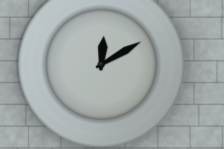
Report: 12:10
